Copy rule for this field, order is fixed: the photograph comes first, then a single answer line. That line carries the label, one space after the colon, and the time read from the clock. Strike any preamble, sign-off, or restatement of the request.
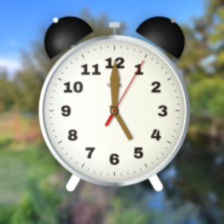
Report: 5:00:05
